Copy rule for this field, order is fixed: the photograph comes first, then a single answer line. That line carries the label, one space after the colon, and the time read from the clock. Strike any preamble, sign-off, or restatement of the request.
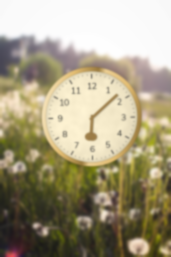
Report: 6:08
